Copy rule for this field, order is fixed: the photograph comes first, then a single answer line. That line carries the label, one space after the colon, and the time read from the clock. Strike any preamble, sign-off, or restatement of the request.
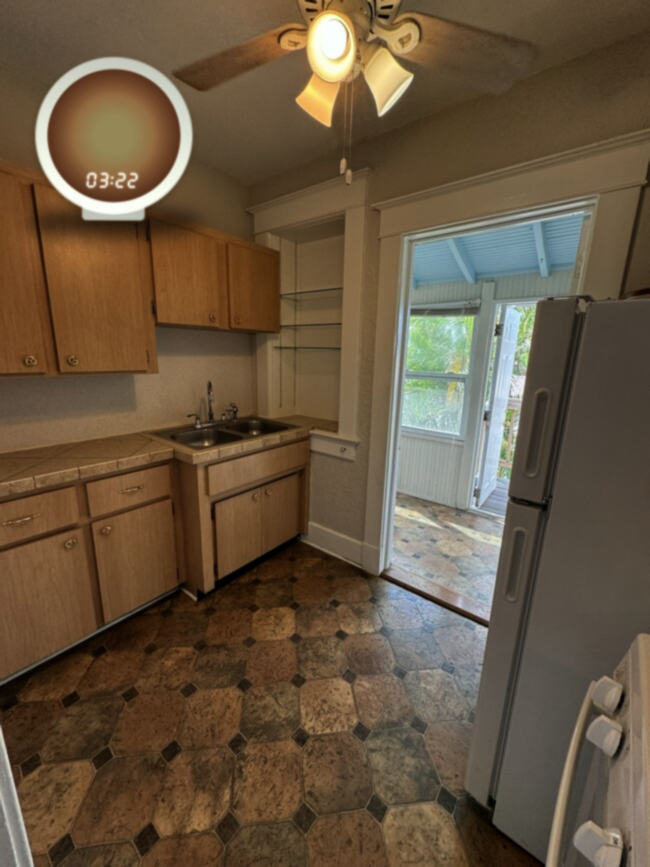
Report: 3:22
